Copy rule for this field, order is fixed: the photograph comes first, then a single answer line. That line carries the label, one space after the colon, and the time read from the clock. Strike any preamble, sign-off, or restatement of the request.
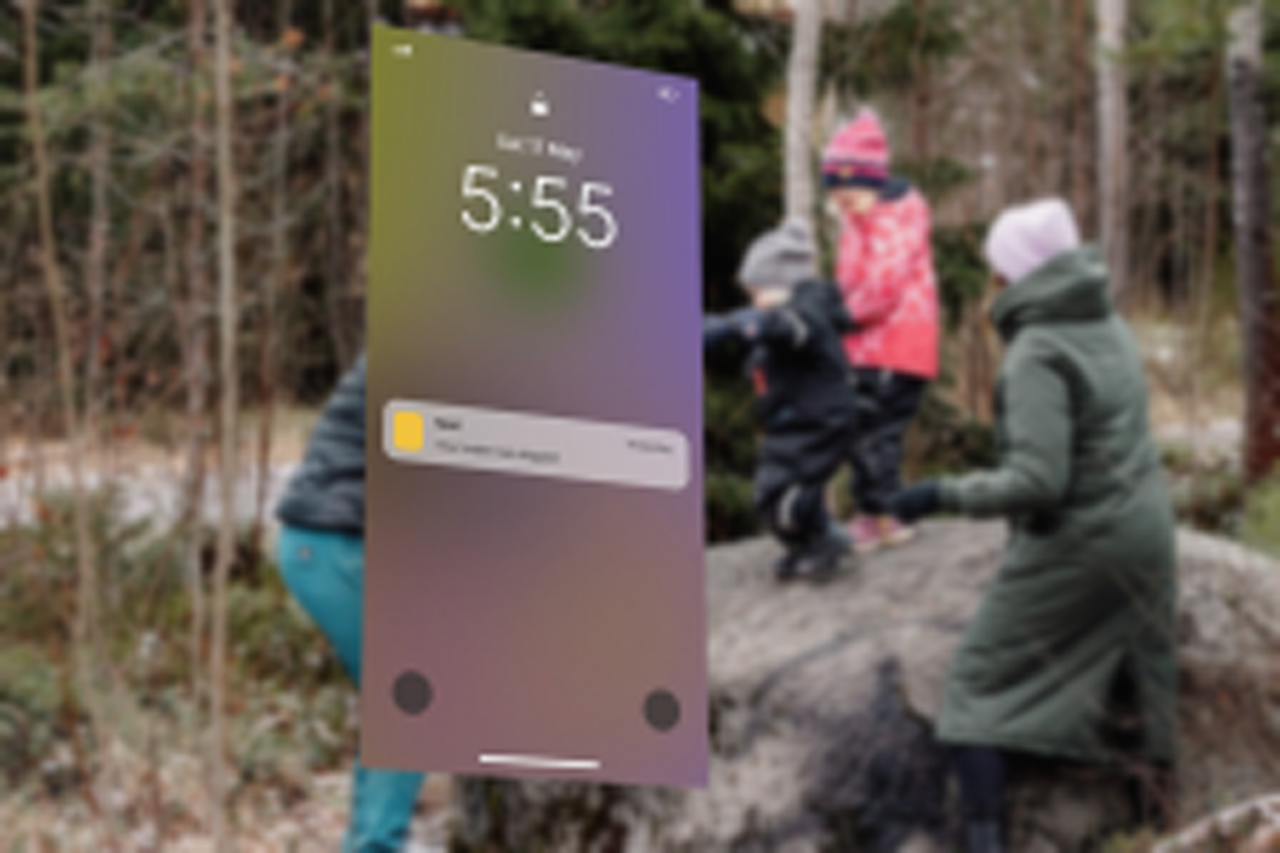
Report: 5:55
